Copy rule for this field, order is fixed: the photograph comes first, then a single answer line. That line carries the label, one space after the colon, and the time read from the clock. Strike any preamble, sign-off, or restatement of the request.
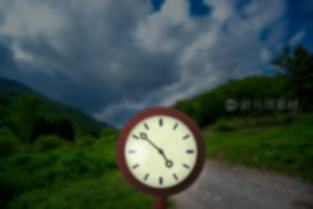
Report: 4:52
